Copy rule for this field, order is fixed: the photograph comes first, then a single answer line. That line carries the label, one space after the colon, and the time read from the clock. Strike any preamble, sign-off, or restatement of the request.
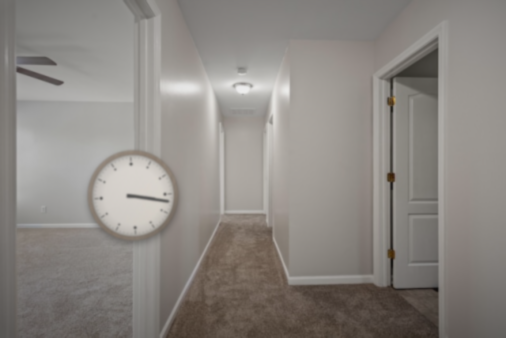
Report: 3:17
